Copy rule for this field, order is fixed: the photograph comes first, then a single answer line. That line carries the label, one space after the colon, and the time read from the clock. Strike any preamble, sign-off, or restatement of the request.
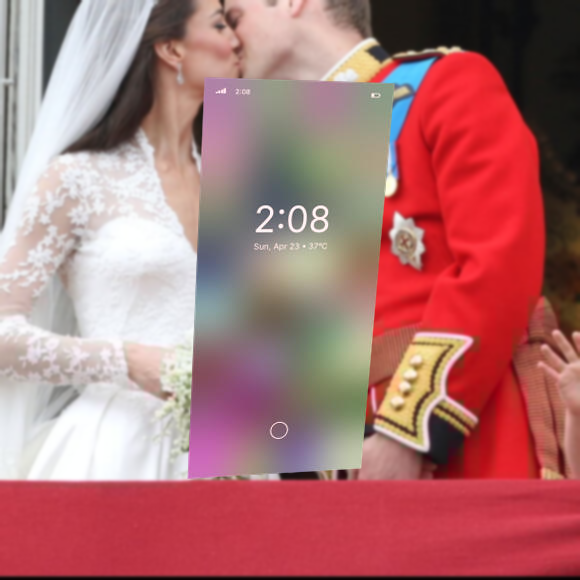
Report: 2:08
